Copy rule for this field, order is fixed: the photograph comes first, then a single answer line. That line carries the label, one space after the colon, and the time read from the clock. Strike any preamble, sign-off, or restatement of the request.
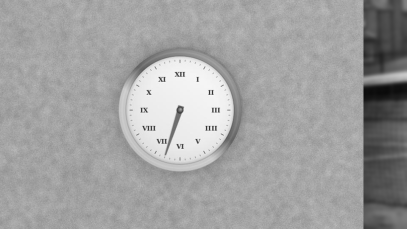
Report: 6:33
